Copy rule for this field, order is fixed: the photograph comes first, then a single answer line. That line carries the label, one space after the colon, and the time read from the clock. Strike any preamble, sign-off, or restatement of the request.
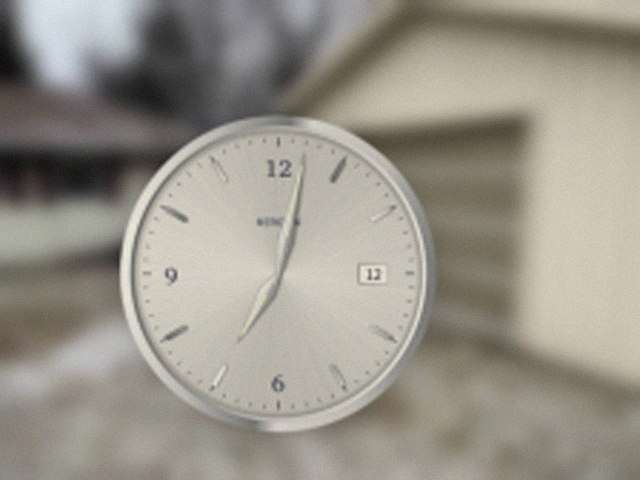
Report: 7:02
